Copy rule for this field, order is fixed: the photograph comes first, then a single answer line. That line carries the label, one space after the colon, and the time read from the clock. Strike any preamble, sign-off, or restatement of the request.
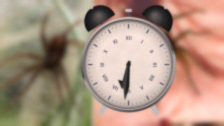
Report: 6:31
